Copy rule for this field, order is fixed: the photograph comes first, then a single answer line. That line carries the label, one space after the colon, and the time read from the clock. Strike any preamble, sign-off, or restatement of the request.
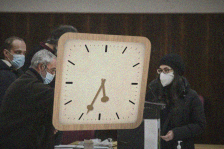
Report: 5:34
